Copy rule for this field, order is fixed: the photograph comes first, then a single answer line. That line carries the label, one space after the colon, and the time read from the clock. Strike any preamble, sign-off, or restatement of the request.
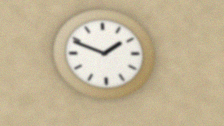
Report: 1:49
